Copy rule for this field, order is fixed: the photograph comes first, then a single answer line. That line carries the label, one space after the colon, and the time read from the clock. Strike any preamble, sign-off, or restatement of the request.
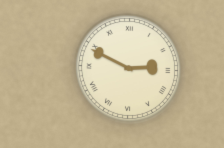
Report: 2:49
